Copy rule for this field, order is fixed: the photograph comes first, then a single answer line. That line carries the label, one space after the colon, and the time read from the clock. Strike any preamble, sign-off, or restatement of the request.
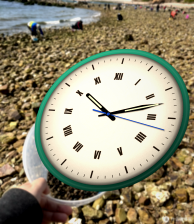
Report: 10:12:17
